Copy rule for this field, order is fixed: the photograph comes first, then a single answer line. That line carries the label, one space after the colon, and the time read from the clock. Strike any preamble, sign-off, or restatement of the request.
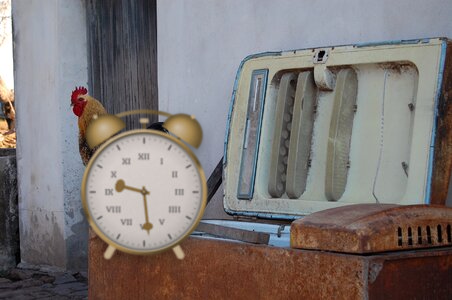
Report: 9:29
